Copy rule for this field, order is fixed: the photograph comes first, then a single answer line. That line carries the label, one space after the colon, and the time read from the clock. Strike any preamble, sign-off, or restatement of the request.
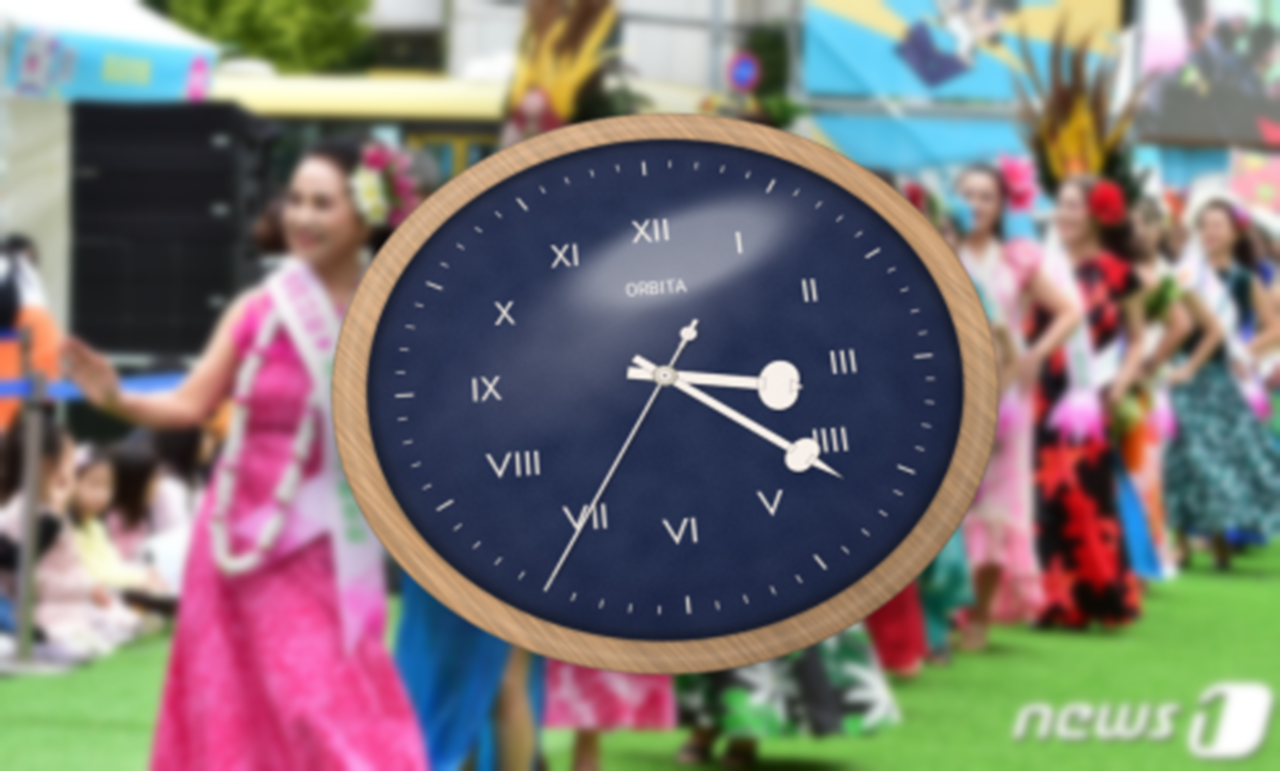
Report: 3:21:35
